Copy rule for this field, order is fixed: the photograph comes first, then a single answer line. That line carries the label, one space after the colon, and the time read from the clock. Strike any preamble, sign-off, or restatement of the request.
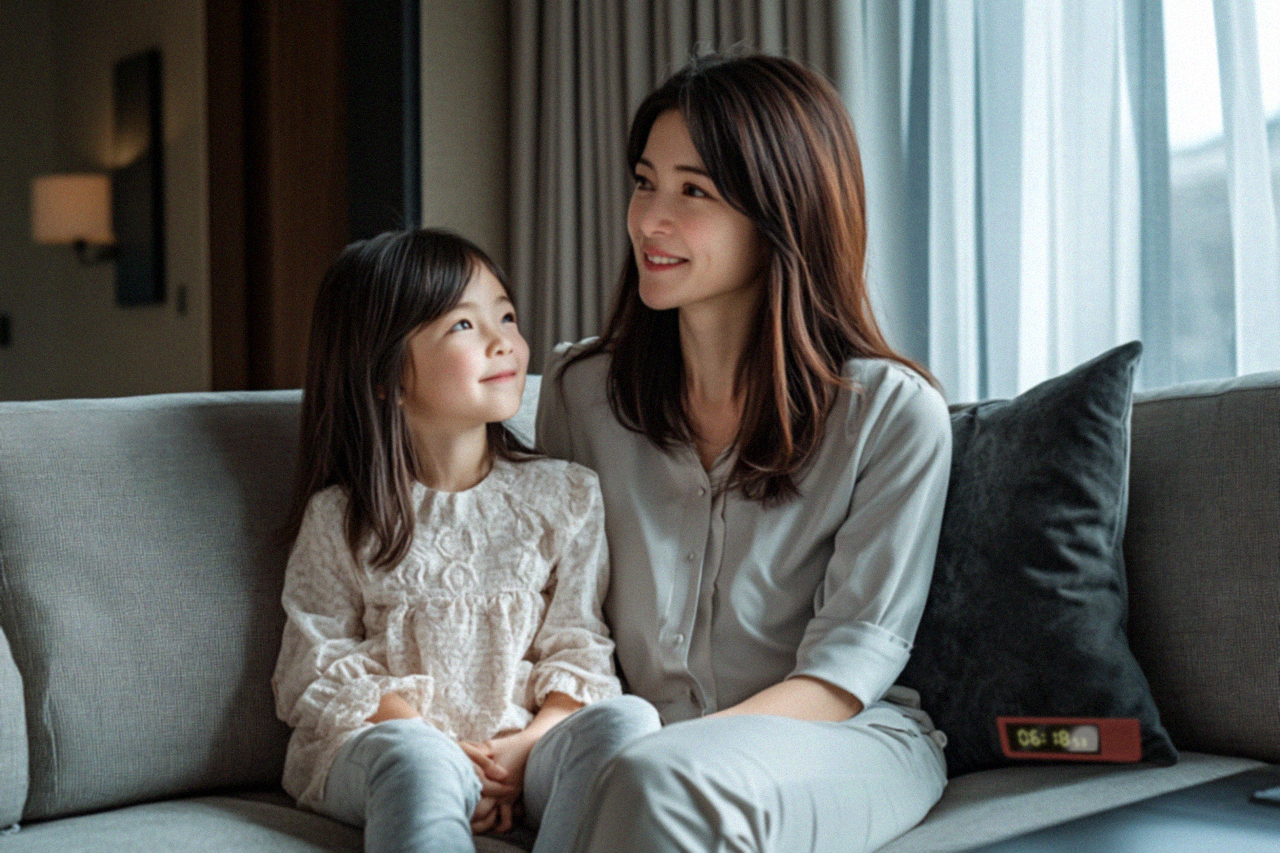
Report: 6:18
